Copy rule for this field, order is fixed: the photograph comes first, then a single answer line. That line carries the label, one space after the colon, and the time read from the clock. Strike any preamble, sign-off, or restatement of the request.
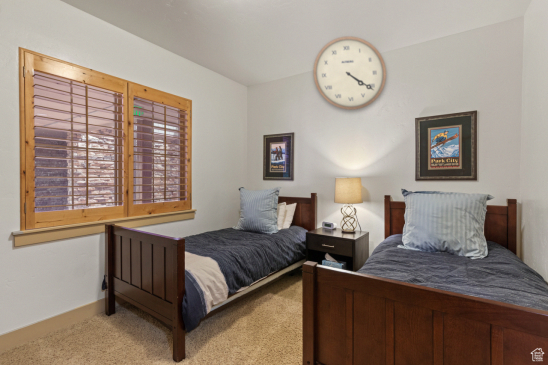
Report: 4:21
